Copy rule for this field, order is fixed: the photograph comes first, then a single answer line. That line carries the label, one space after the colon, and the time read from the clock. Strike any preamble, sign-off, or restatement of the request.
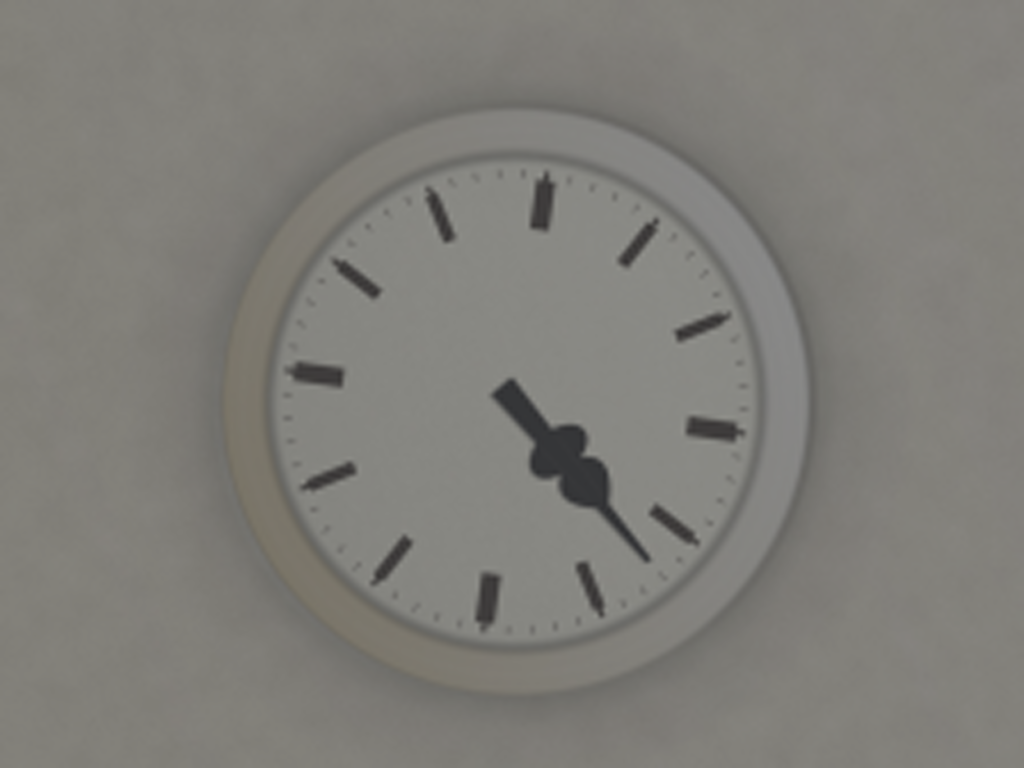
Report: 4:22
